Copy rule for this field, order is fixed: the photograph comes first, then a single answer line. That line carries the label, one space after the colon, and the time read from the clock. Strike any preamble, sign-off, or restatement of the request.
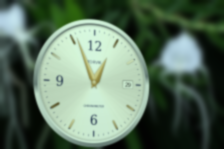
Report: 12:56
